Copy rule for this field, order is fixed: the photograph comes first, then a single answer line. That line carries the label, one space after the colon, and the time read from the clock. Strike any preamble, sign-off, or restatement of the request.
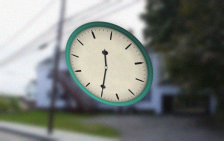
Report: 12:35
